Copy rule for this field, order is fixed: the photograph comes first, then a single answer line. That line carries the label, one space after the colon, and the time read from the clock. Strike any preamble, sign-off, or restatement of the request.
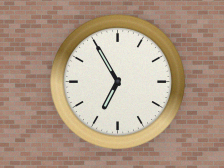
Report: 6:55
